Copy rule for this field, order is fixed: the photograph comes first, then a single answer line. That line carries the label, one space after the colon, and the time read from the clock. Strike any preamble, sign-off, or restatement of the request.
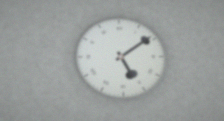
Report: 5:09
